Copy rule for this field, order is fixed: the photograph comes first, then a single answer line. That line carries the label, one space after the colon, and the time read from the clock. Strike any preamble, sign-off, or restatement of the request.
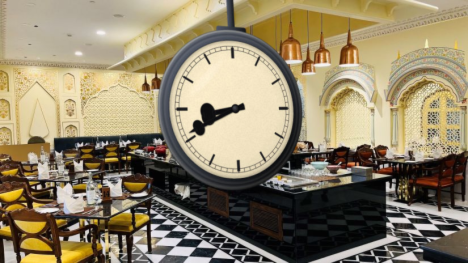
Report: 8:41
